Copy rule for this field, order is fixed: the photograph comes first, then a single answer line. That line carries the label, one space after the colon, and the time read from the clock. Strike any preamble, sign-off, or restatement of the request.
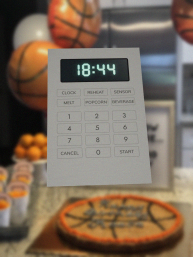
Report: 18:44
